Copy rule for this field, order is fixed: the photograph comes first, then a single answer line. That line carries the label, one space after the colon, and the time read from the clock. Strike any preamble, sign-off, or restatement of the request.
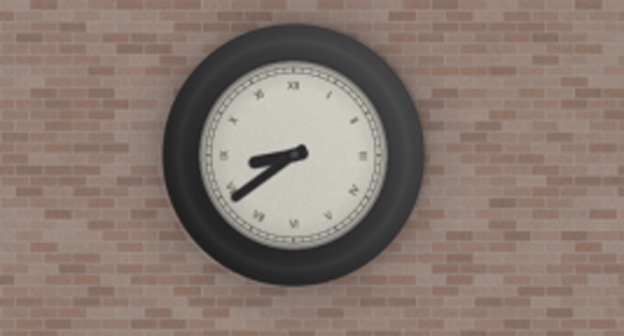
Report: 8:39
